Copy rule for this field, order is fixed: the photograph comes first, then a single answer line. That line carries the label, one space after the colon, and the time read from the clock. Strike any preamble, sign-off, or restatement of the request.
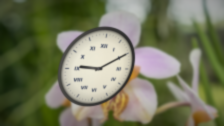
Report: 9:10
